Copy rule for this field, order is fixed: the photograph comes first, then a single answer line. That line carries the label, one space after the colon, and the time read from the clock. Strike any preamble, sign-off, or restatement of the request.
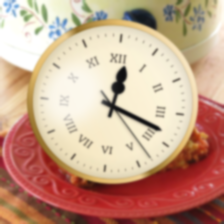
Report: 12:18:23
